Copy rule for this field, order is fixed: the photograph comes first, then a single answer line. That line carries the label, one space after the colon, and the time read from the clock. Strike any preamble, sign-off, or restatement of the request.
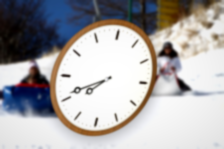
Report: 7:41
